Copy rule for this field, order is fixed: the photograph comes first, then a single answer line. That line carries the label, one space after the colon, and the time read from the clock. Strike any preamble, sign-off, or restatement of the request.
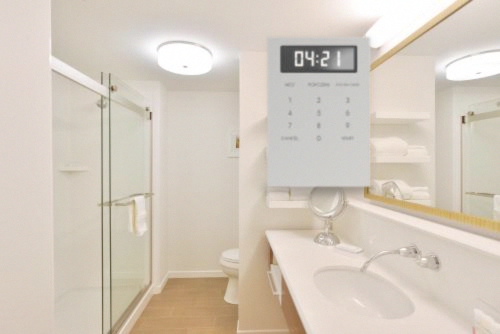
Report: 4:21
